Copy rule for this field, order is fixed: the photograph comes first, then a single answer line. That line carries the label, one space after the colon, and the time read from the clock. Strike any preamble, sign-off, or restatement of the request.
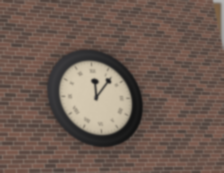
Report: 12:07
